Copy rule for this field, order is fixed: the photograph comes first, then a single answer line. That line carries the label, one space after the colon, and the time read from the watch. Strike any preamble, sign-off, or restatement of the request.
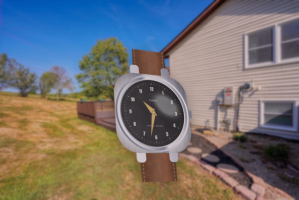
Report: 10:32
